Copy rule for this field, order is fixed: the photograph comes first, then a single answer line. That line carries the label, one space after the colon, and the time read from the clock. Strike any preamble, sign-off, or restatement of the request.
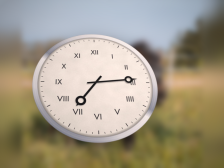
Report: 7:14
